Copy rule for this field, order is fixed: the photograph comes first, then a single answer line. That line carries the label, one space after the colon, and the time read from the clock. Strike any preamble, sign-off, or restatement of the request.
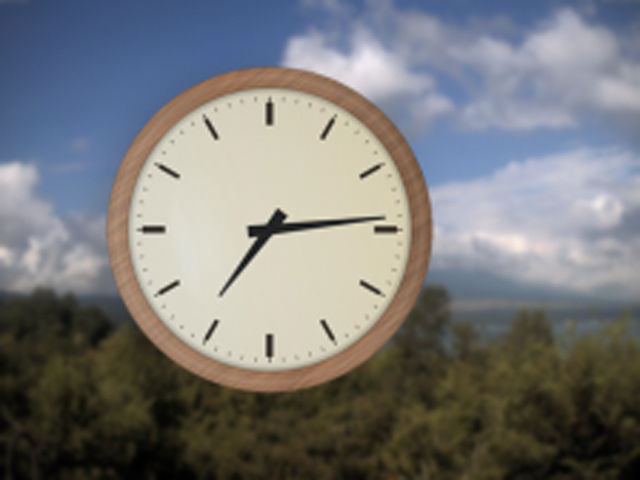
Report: 7:14
